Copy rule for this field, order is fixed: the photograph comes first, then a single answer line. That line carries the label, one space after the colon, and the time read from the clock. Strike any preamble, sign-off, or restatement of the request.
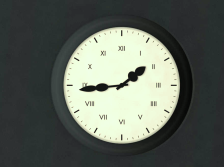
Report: 1:44
